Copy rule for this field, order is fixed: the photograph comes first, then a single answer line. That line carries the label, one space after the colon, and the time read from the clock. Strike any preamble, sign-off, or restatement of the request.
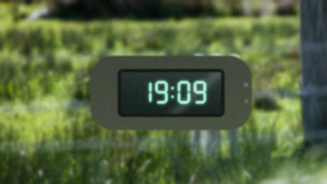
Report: 19:09
